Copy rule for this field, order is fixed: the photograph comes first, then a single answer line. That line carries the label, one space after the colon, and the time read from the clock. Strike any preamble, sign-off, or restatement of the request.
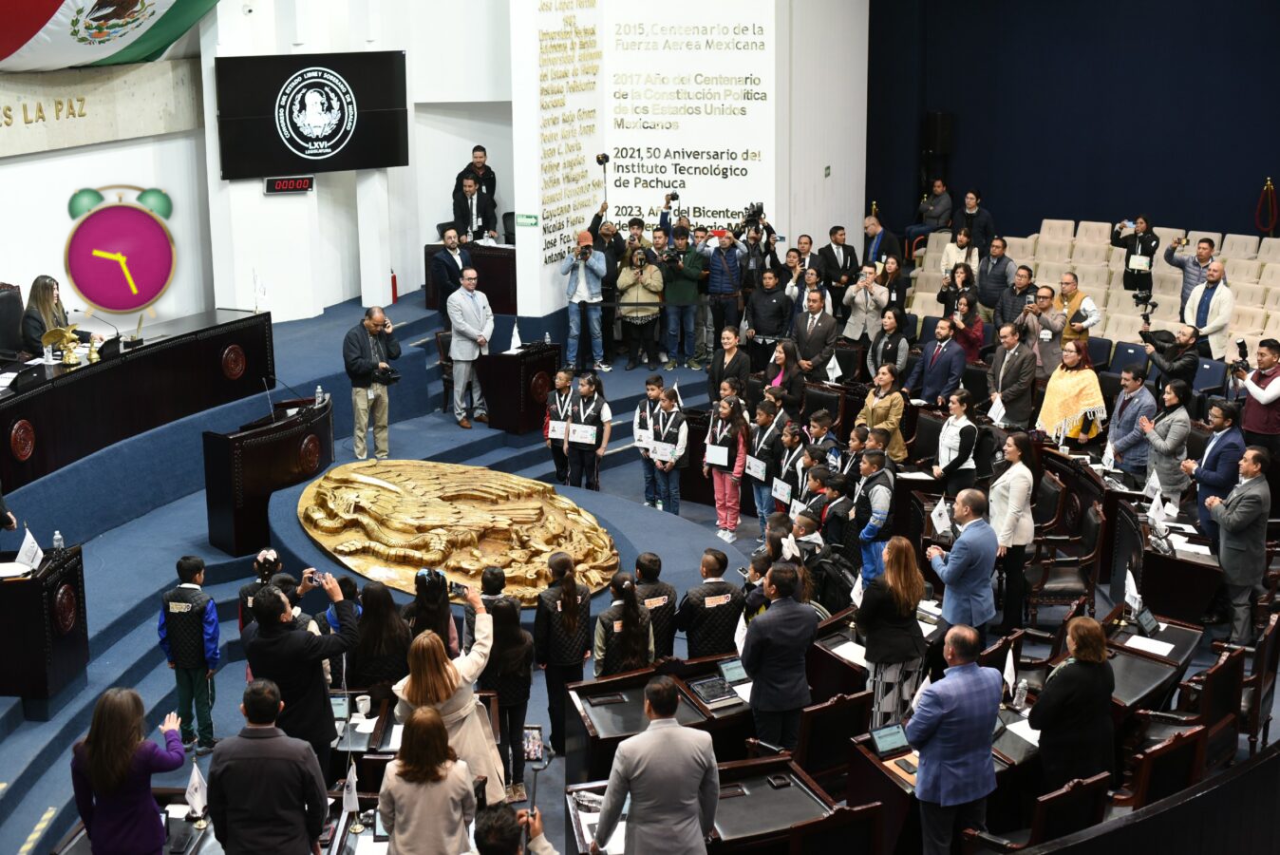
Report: 9:26
